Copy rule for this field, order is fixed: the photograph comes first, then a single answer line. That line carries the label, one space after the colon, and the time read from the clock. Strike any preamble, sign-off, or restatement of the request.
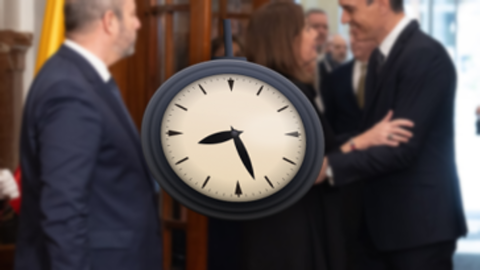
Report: 8:27
